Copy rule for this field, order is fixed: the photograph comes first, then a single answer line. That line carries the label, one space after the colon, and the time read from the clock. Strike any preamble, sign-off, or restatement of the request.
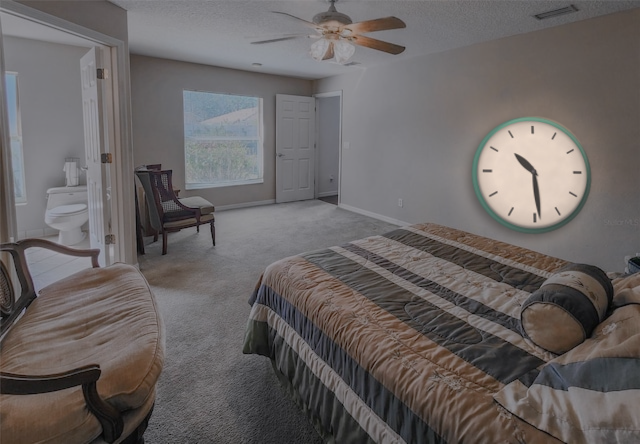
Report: 10:29
